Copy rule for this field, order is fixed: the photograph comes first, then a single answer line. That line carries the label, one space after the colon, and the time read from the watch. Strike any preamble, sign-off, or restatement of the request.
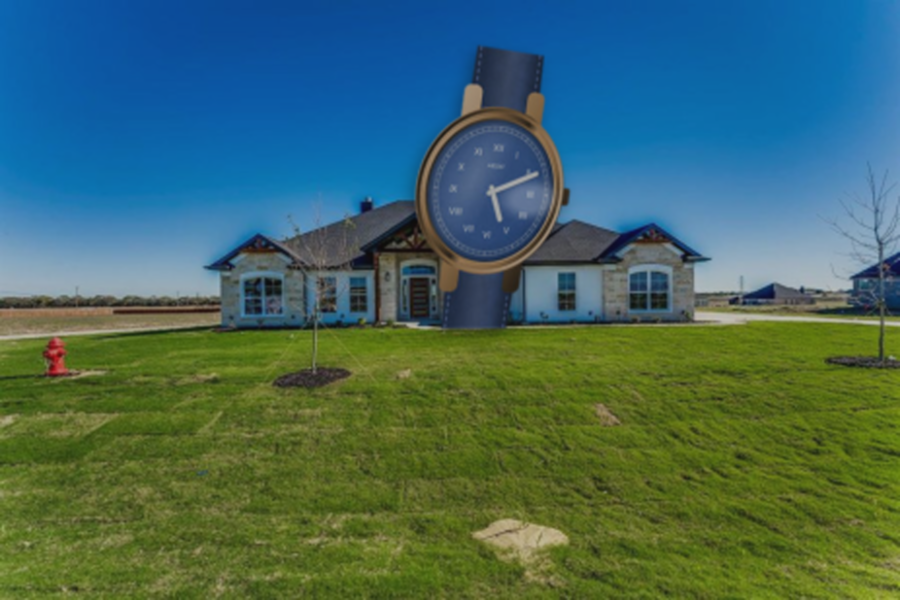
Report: 5:11
